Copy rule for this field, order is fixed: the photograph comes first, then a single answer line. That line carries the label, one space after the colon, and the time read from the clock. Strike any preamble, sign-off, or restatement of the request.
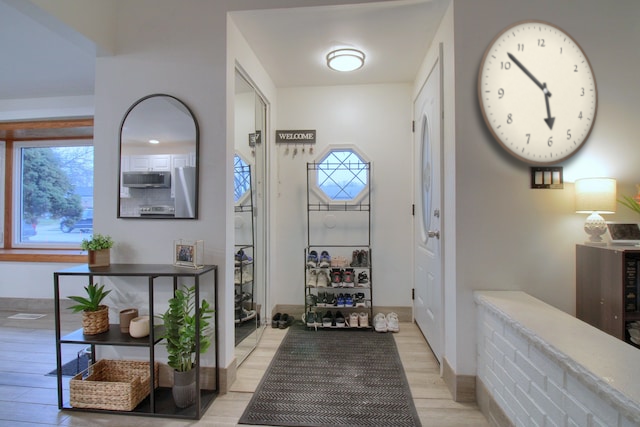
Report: 5:52
